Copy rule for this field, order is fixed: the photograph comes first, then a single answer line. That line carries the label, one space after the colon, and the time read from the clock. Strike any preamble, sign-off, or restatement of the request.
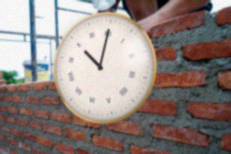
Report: 10:00
